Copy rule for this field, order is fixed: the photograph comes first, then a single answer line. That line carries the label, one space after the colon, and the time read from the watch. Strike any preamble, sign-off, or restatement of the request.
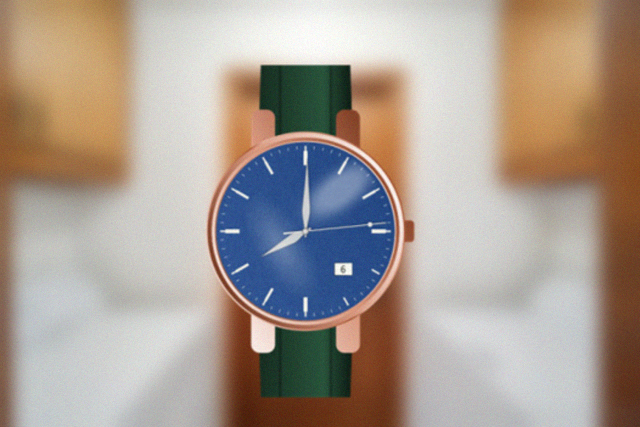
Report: 8:00:14
